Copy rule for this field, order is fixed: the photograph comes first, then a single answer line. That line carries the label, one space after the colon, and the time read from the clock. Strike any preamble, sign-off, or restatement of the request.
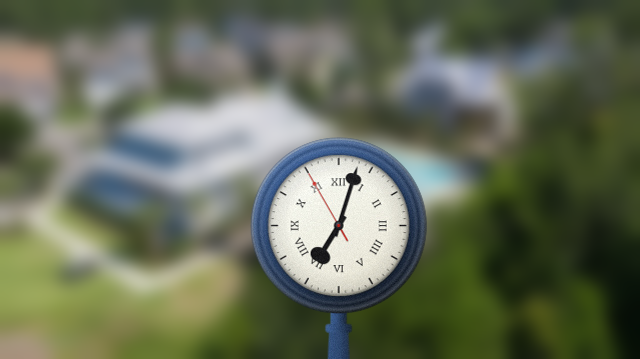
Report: 7:02:55
